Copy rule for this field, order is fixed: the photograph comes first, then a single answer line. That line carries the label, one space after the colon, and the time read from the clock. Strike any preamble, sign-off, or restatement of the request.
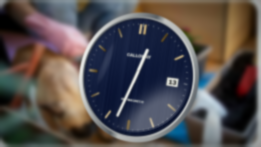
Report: 12:33
